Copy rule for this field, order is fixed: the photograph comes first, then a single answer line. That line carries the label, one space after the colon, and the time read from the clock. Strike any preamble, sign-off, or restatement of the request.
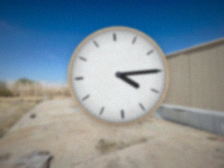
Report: 4:15
